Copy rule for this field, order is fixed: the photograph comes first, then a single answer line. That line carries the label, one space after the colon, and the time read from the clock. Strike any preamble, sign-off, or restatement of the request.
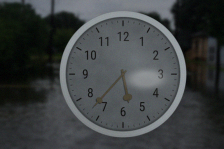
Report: 5:37
